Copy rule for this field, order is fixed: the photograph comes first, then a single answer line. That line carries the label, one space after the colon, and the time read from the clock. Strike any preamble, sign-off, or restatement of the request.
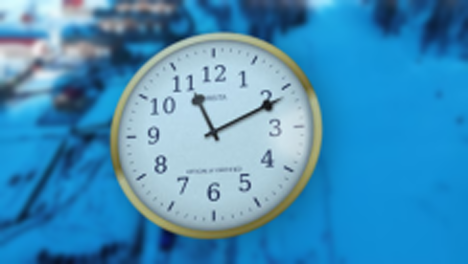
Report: 11:11
